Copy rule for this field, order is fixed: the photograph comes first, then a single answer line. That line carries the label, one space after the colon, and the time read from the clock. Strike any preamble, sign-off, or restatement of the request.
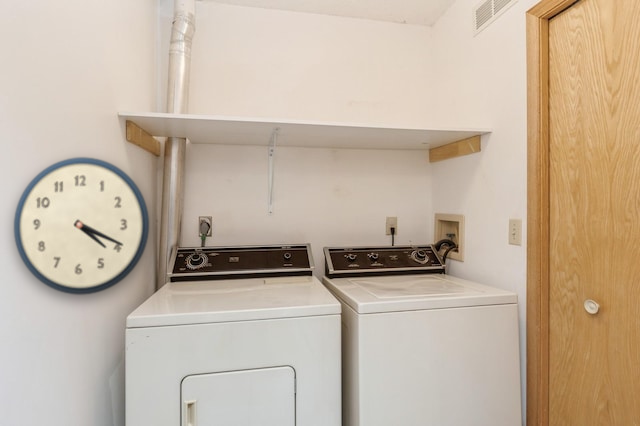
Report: 4:19
